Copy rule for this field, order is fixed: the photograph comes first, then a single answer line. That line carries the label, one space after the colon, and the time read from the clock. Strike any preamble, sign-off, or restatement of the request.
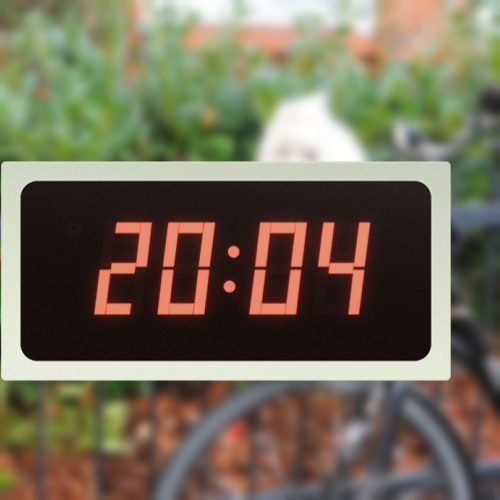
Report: 20:04
